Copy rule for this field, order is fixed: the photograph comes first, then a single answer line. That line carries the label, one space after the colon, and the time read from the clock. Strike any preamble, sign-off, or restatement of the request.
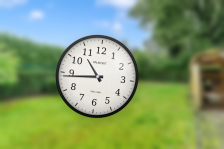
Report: 10:44
